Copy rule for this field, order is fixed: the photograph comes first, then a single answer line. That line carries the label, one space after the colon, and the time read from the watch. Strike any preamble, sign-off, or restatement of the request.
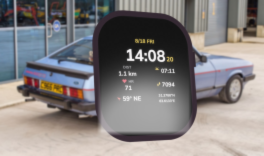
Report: 14:08
